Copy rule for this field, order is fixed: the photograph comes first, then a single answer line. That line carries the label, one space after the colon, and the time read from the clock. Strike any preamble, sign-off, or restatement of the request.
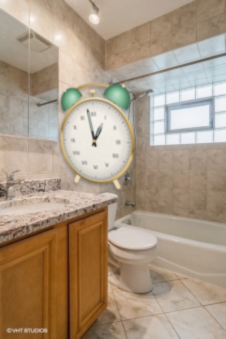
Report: 12:58
